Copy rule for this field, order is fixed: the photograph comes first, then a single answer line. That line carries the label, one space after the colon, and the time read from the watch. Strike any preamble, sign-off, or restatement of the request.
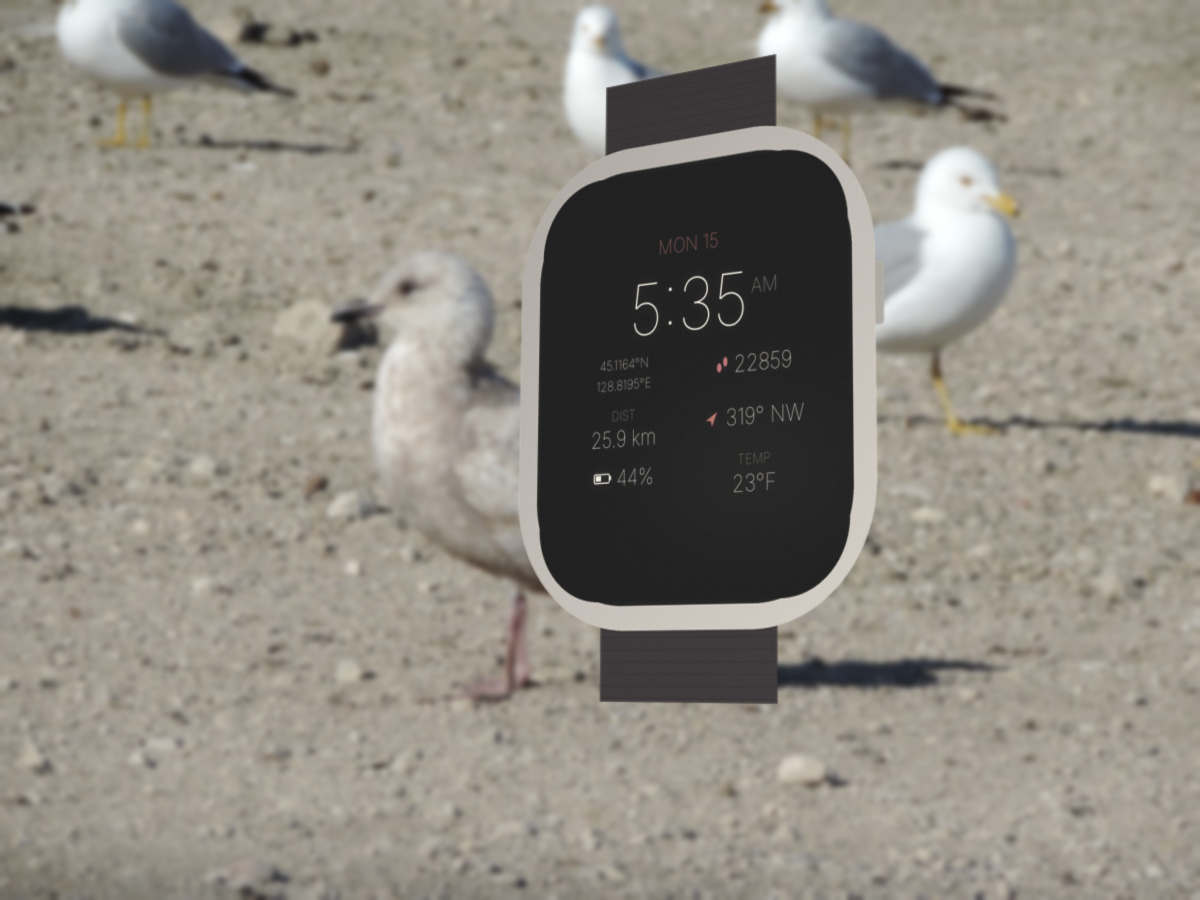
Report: 5:35
